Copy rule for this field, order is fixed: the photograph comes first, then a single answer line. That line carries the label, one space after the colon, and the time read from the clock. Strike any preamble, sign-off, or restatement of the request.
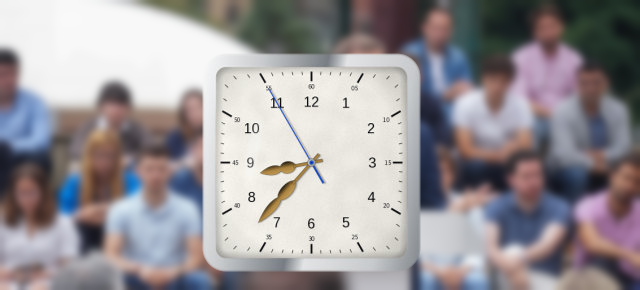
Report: 8:36:55
